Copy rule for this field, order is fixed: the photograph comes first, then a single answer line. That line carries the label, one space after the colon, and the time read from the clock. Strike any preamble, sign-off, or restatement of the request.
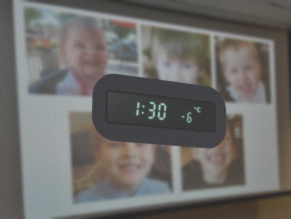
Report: 1:30
